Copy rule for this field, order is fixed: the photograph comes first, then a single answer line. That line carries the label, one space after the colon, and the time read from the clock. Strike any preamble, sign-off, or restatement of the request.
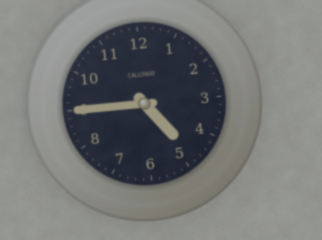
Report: 4:45
